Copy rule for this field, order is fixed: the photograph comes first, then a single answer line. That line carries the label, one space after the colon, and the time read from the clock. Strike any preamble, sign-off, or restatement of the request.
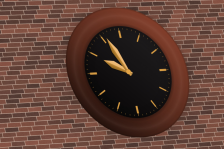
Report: 9:56
